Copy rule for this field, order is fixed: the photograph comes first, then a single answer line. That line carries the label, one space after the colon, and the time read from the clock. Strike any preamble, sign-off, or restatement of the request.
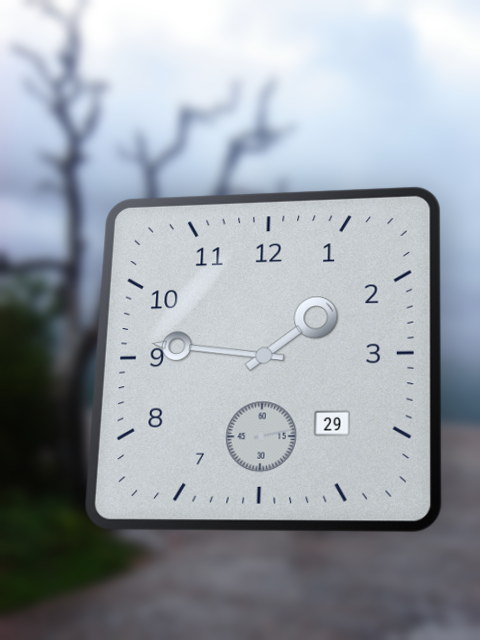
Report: 1:46:13
